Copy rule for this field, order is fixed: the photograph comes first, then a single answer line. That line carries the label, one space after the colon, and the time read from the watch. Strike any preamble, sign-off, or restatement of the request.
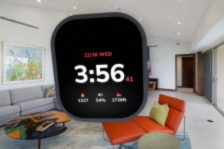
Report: 3:56
